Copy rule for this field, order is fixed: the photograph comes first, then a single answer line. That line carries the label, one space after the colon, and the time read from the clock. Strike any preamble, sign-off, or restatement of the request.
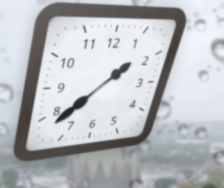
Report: 1:38
